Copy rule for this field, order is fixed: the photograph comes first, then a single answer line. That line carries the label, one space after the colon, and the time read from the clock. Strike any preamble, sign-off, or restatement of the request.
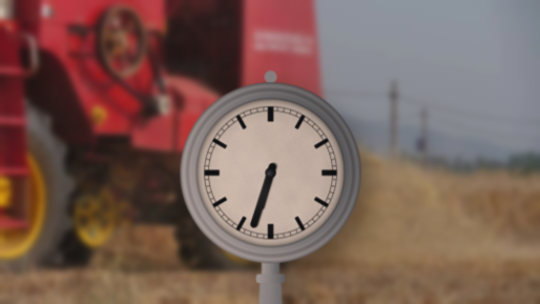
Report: 6:33
